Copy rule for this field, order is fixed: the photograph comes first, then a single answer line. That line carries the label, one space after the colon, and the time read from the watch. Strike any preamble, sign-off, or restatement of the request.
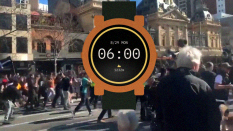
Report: 6:00
